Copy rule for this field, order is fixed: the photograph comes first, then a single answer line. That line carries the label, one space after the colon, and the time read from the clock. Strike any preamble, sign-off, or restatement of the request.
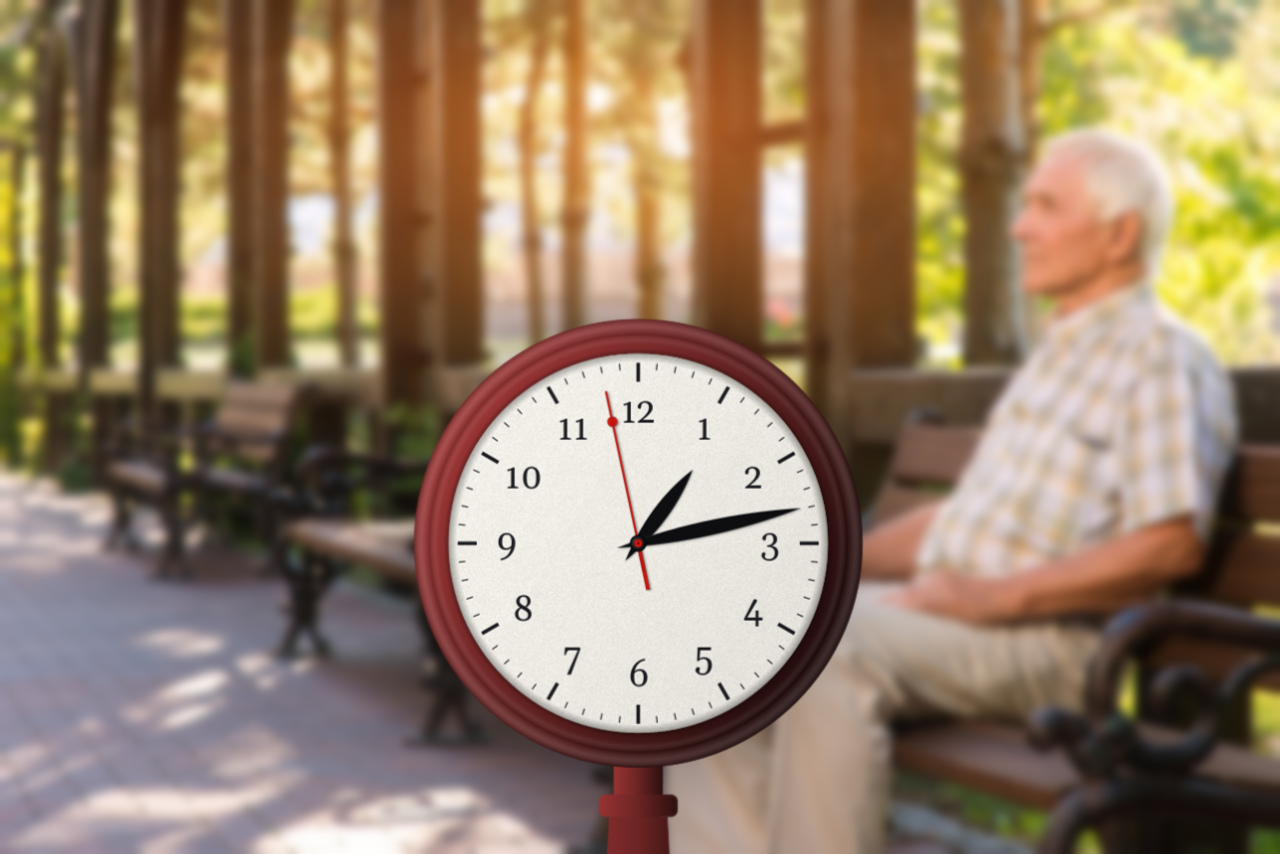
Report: 1:12:58
